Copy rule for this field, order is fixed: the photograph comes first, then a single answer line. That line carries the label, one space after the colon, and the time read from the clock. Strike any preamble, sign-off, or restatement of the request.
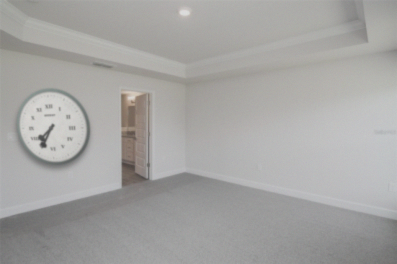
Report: 7:35
